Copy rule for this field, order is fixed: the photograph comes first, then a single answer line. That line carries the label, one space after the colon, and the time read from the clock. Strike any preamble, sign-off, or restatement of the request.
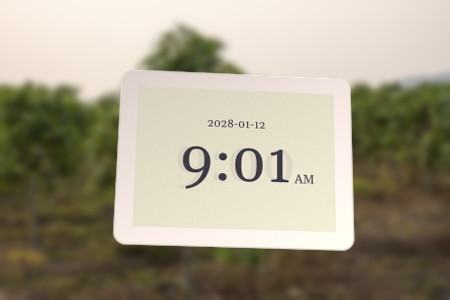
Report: 9:01
